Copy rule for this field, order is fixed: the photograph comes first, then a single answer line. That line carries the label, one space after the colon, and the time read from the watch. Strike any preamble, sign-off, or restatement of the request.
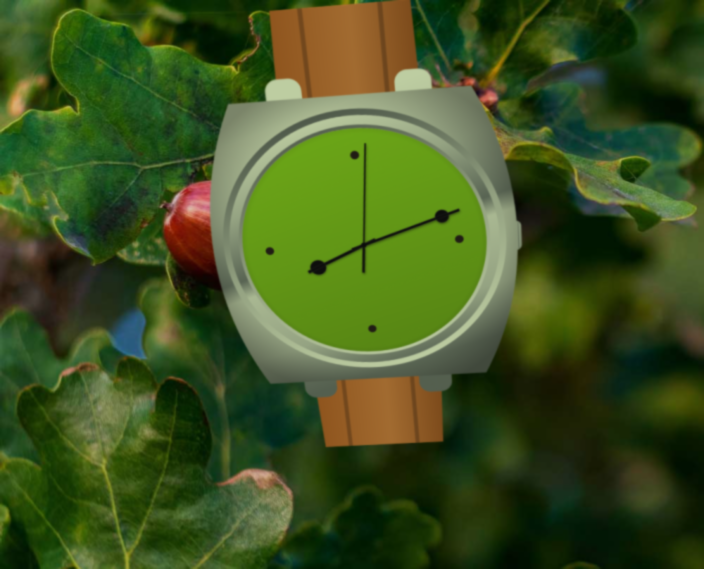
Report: 8:12:01
